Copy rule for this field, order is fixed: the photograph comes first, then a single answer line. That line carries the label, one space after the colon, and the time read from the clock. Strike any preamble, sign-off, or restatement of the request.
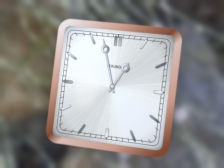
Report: 12:57
